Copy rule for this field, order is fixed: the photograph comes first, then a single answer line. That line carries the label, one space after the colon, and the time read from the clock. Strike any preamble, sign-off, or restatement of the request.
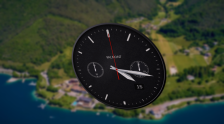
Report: 4:17
